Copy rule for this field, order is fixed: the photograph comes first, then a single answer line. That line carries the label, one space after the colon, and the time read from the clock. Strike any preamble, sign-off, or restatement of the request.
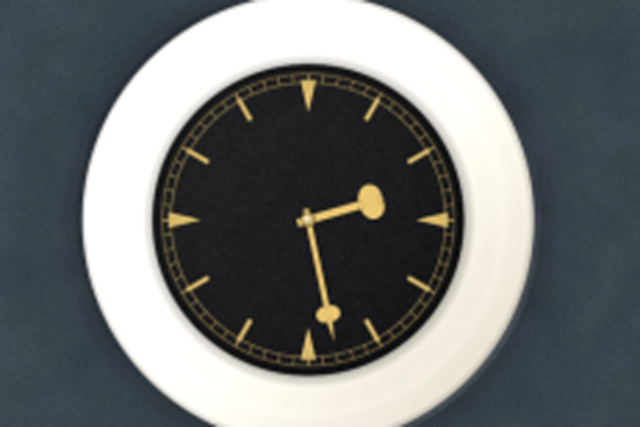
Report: 2:28
